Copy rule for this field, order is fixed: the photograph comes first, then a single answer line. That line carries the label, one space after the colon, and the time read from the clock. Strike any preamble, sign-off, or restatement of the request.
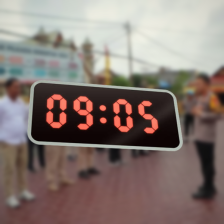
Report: 9:05
